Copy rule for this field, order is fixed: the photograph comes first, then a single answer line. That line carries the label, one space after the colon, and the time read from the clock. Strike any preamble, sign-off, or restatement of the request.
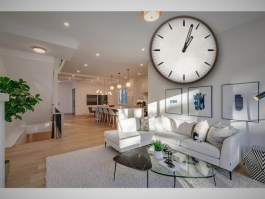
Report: 1:03
